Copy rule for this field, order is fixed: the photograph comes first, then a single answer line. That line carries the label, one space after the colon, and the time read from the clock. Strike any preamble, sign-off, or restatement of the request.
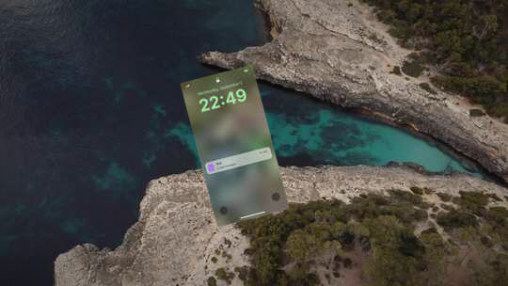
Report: 22:49
